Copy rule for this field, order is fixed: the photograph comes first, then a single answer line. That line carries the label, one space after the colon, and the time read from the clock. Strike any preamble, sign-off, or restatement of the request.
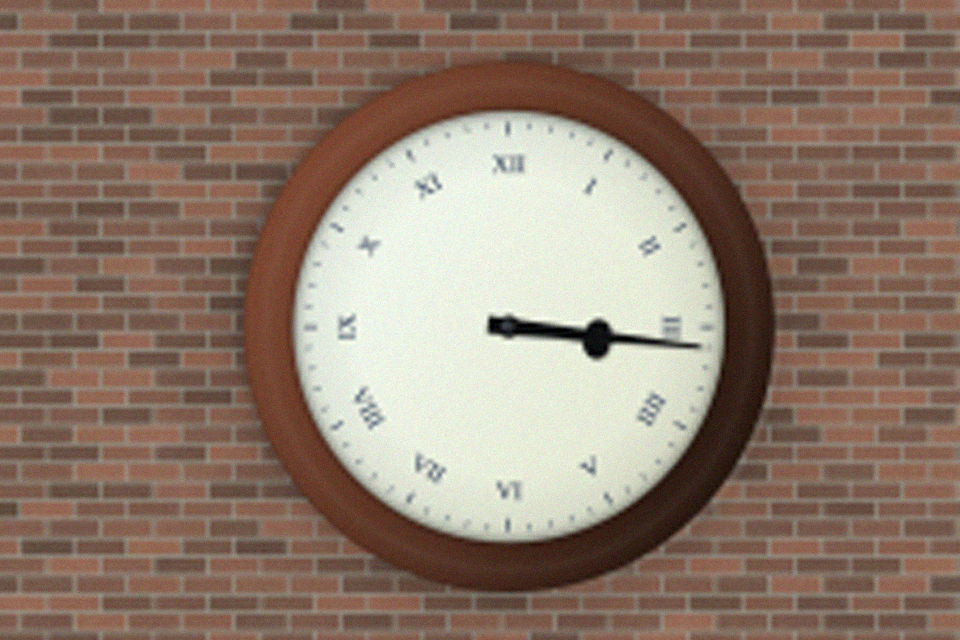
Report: 3:16
